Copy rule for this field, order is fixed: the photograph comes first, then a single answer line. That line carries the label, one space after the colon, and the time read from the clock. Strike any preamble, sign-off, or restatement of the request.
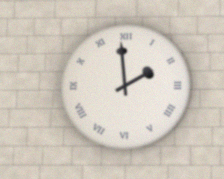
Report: 1:59
